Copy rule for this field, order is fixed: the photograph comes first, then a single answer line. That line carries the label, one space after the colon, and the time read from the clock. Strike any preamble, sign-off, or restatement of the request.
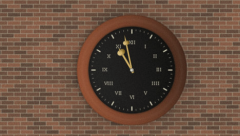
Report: 10:58
